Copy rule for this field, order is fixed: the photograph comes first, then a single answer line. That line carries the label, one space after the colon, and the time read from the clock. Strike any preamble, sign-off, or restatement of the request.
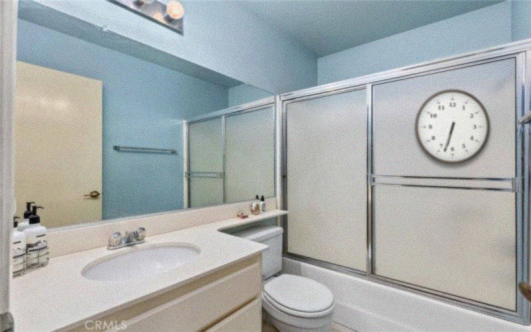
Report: 6:33
